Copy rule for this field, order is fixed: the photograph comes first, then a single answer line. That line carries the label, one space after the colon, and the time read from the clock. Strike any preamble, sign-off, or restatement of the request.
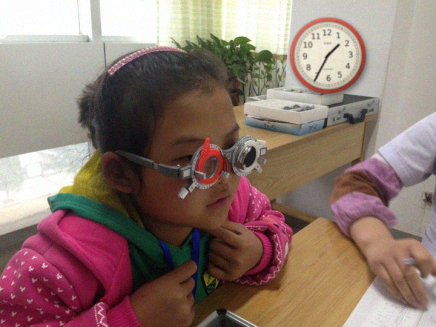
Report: 1:35
